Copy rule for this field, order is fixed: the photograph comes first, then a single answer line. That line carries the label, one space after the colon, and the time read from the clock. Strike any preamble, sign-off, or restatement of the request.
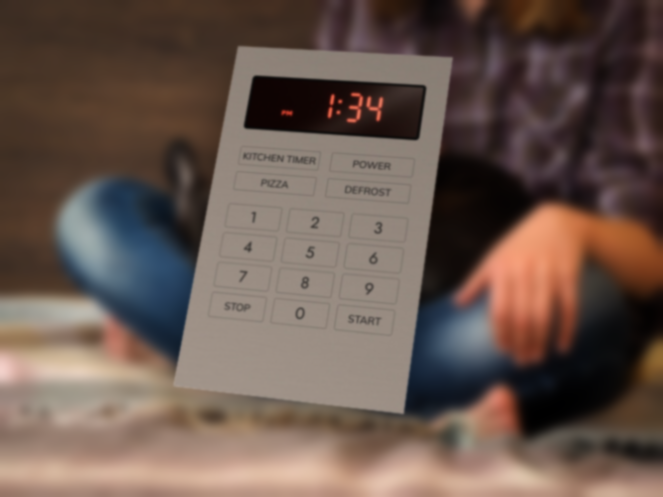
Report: 1:34
